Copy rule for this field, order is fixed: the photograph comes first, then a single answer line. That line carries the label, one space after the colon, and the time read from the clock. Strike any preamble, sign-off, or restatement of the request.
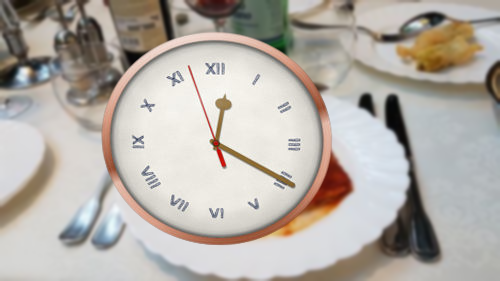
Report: 12:19:57
